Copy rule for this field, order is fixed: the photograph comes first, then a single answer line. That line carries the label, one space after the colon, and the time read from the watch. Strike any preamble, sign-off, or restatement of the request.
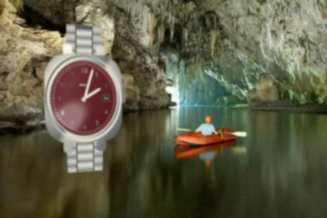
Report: 2:03
